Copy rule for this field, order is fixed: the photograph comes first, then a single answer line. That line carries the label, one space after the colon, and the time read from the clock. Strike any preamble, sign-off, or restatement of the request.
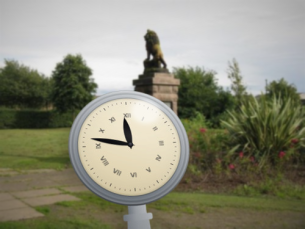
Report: 11:47
